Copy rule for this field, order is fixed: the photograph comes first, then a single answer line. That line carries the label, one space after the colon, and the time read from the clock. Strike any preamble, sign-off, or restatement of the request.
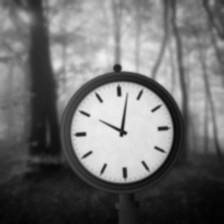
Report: 10:02
